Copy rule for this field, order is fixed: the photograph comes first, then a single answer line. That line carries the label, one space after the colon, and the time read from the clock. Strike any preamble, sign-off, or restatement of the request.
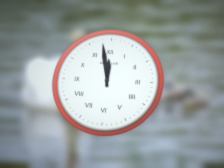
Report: 11:58
